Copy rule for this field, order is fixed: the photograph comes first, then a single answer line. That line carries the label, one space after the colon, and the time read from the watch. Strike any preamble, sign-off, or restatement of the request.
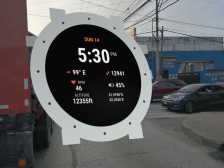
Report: 5:30
